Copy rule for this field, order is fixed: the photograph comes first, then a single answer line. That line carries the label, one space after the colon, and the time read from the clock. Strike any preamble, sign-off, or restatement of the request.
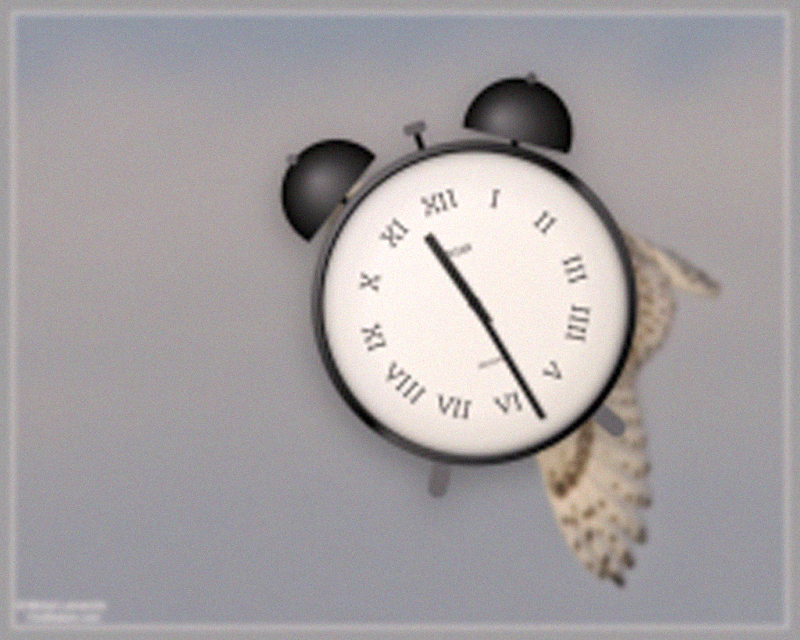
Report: 11:28
